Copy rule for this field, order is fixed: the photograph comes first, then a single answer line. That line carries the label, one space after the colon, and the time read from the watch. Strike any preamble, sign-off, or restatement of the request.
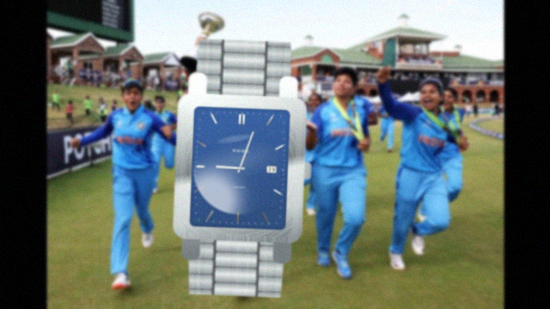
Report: 9:03
